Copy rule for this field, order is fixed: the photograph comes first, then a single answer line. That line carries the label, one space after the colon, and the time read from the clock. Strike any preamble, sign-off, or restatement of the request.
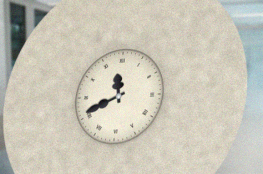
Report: 11:41
